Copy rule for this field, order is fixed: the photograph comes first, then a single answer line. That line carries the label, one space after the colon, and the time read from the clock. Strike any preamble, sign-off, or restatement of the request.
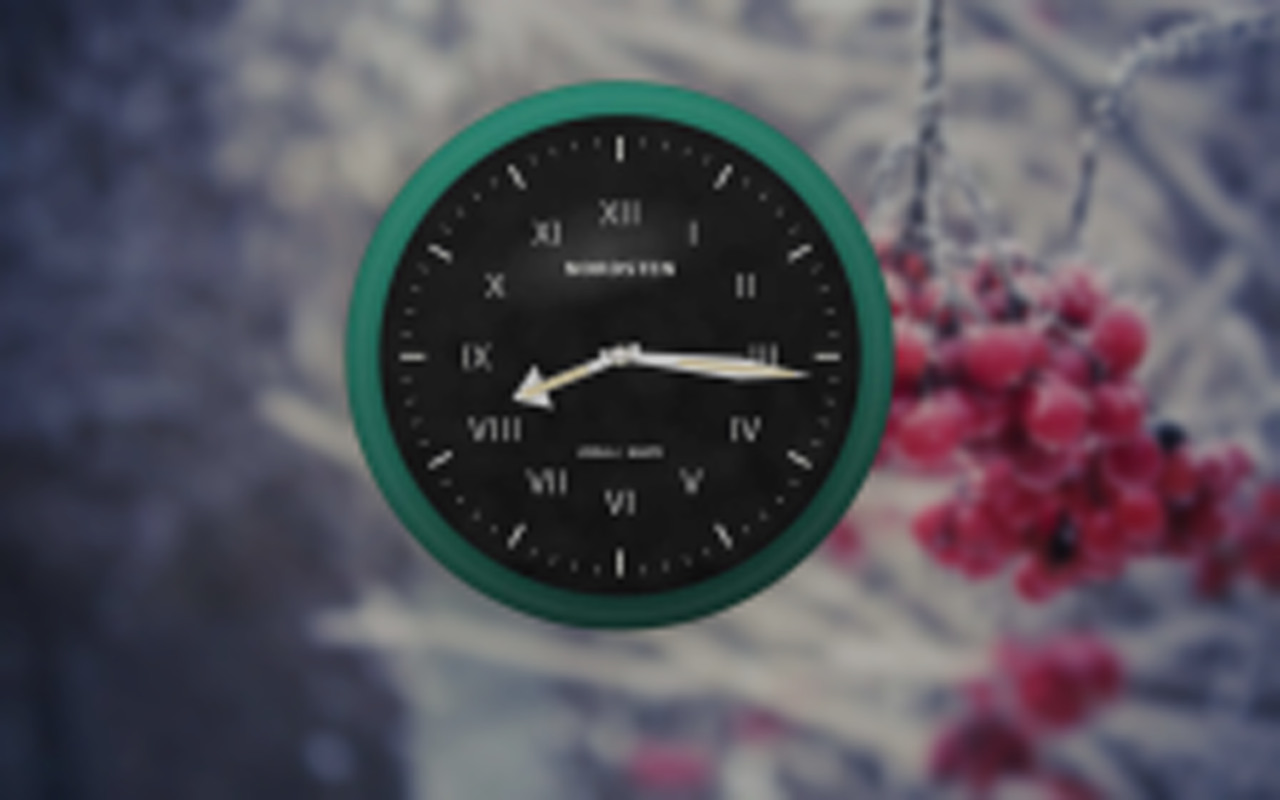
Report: 8:16
